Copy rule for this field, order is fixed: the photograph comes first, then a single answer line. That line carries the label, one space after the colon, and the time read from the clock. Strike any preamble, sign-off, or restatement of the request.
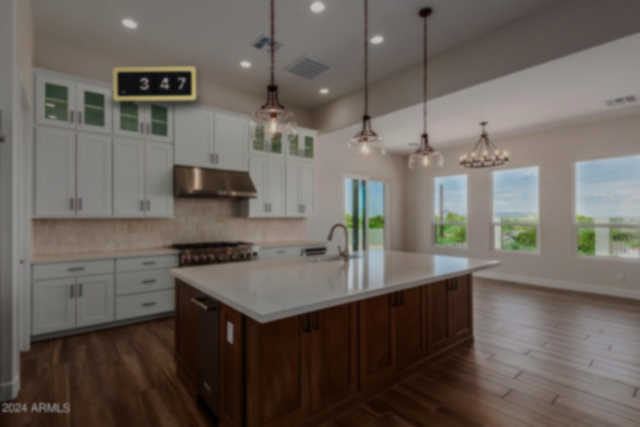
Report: 3:47
